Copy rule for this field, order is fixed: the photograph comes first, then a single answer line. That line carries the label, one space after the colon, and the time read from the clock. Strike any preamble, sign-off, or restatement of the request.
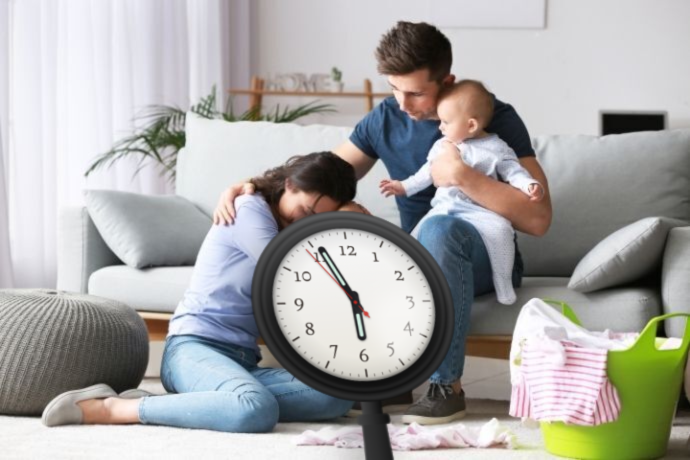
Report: 5:55:54
